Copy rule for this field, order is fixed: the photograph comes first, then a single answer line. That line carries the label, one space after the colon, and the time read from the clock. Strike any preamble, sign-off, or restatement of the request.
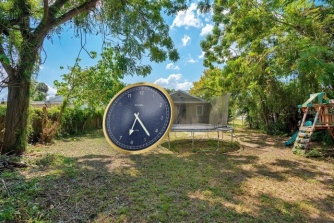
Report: 6:23
